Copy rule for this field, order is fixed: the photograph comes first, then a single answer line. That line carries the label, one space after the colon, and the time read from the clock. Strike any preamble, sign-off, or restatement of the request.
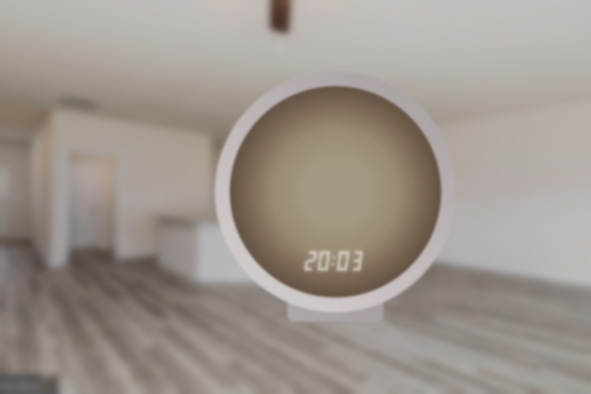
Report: 20:03
